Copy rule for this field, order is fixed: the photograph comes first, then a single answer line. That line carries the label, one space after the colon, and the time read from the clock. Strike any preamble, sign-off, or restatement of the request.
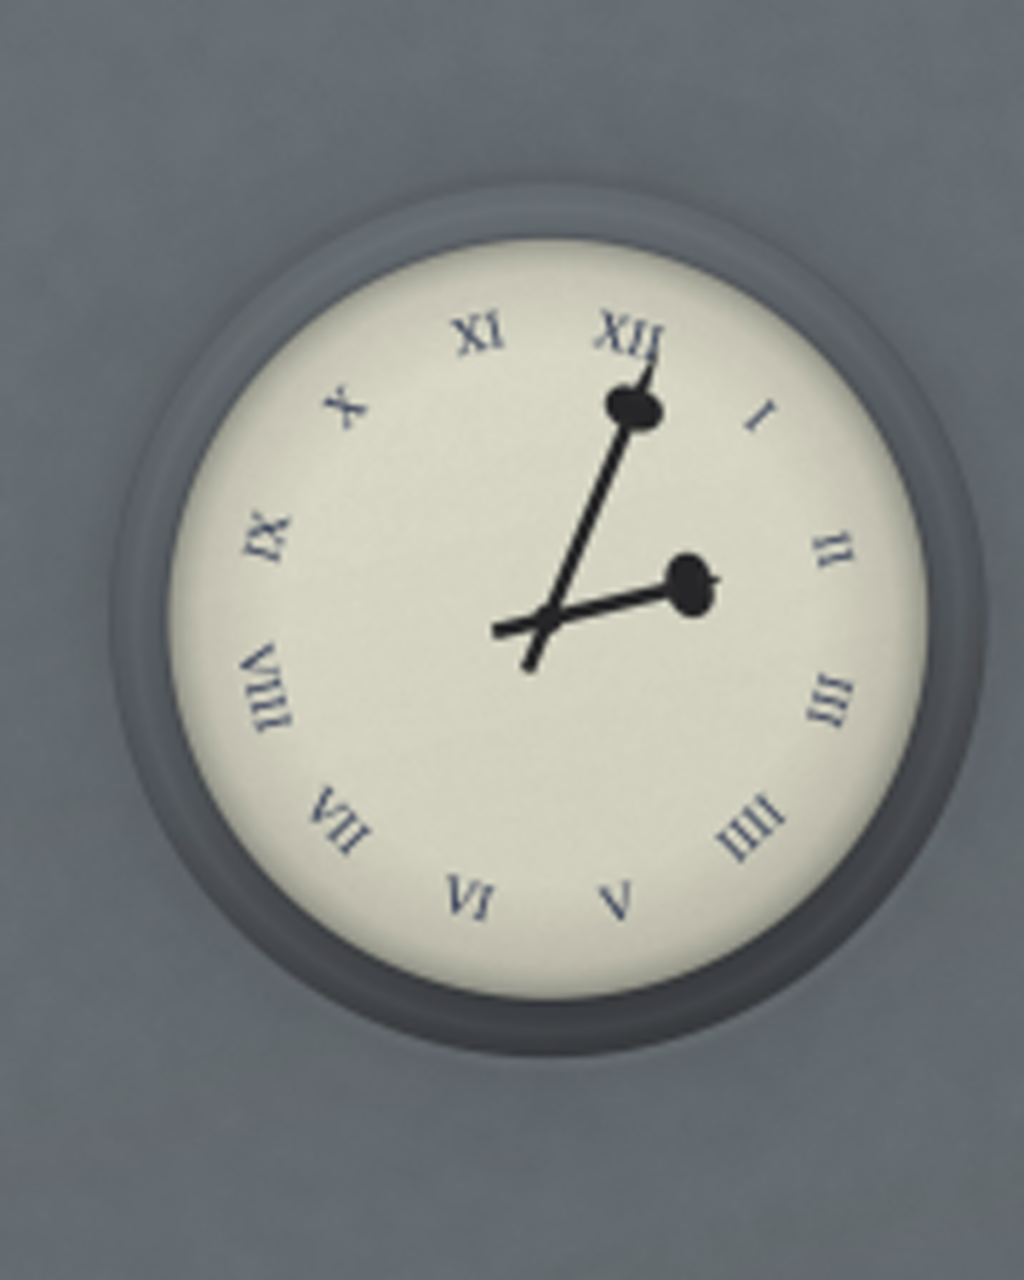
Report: 2:01
